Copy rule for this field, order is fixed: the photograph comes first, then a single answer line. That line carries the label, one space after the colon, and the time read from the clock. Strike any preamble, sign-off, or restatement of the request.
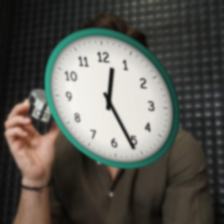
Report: 12:26
